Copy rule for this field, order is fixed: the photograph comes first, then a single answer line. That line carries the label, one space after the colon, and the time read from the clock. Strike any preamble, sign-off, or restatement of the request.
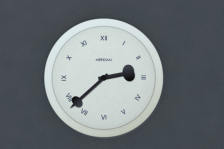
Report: 2:38
